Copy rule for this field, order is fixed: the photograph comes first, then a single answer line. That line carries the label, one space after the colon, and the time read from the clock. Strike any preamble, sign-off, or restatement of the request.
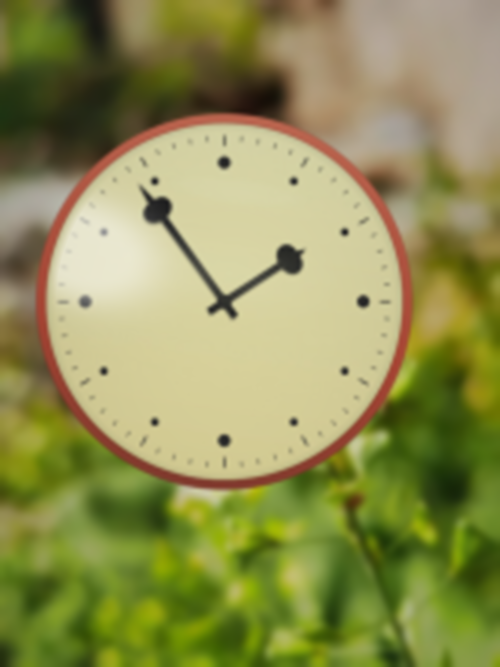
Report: 1:54
